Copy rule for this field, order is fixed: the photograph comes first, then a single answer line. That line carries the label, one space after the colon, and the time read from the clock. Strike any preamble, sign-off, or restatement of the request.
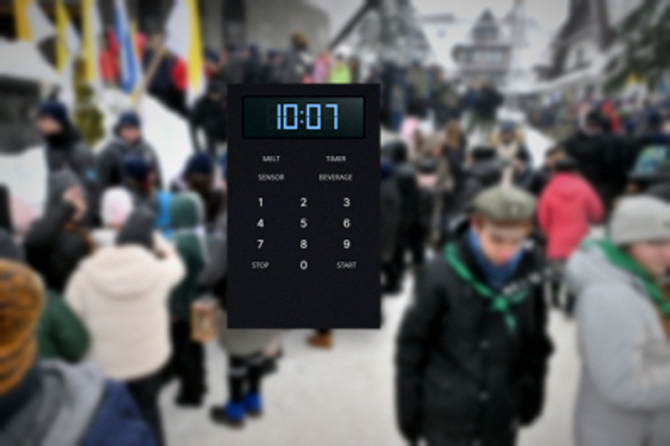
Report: 10:07
